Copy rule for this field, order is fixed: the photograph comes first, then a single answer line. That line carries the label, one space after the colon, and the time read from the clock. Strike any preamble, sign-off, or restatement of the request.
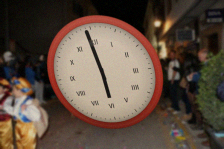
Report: 5:59
